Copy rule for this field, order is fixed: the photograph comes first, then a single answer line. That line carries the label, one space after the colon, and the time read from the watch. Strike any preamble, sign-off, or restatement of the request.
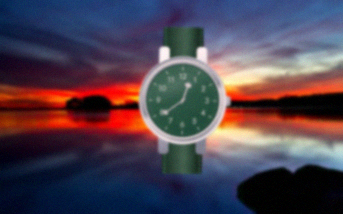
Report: 12:39
